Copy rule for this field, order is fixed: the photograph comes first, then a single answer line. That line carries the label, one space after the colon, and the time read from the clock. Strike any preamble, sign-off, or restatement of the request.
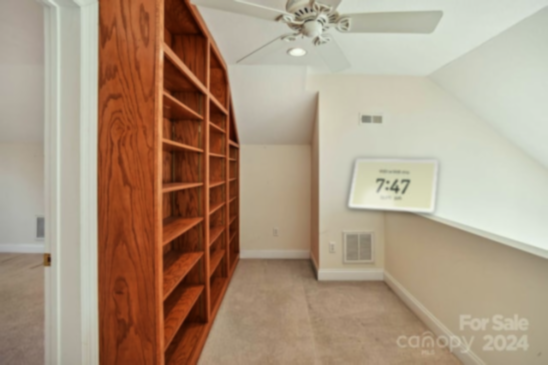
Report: 7:47
